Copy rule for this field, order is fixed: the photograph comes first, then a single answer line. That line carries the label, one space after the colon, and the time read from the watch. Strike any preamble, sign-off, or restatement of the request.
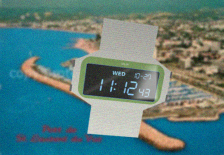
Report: 11:12:43
